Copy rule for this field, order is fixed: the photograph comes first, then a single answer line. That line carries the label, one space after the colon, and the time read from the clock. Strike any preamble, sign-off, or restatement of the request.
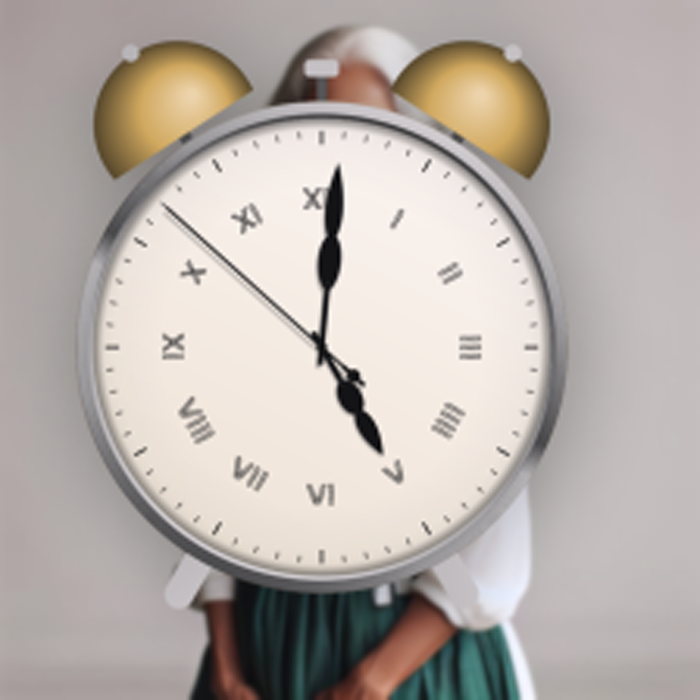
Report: 5:00:52
